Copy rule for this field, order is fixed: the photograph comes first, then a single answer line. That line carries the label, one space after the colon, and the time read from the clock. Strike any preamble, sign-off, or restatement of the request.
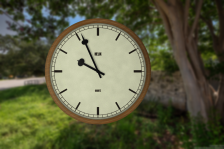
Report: 9:56
